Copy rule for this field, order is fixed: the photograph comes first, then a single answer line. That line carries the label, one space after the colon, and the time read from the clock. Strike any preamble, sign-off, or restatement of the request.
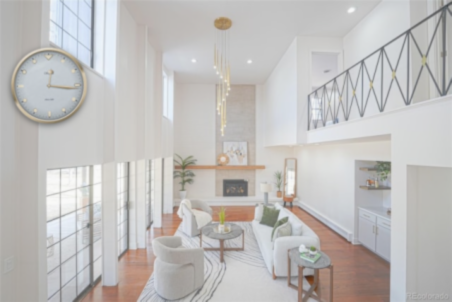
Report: 12:16
